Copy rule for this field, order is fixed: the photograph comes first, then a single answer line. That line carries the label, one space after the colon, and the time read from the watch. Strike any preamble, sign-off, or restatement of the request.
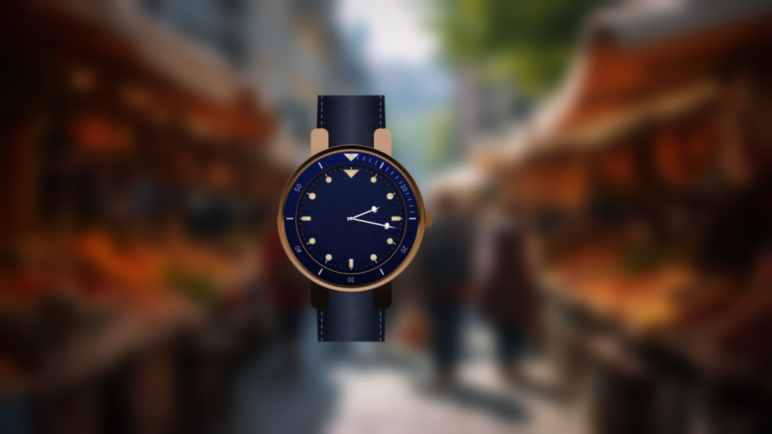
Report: 2:17
